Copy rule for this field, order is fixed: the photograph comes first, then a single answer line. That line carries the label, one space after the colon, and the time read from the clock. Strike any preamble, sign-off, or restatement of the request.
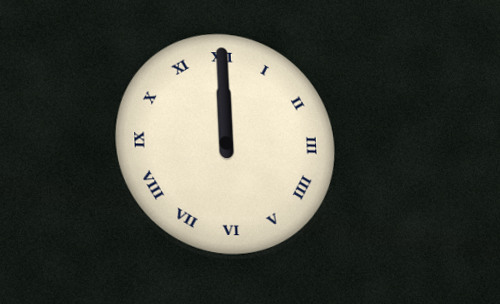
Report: 12:00
